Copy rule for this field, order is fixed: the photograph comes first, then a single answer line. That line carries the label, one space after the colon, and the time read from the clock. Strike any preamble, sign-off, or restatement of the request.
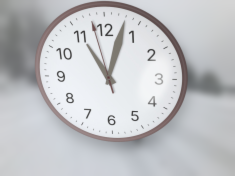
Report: 11:02:58
